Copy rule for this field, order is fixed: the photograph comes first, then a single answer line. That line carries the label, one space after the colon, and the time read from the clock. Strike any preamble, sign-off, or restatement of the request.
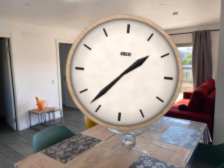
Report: 1:37
